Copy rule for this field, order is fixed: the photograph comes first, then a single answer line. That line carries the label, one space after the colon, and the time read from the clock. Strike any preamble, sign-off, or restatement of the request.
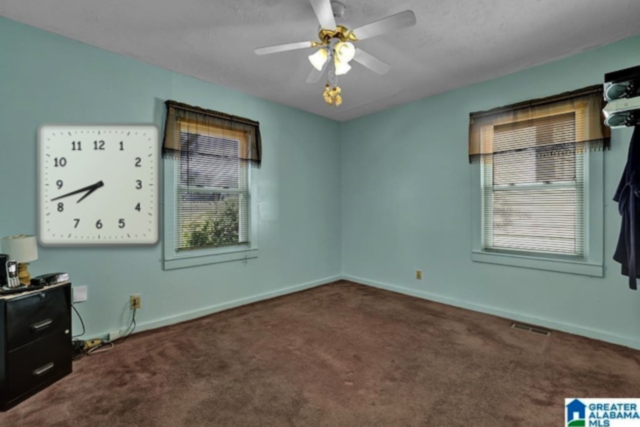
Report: 7:42
